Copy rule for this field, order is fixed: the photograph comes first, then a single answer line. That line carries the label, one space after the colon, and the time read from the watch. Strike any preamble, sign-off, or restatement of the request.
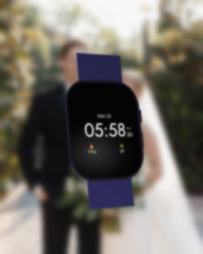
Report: 5:58
